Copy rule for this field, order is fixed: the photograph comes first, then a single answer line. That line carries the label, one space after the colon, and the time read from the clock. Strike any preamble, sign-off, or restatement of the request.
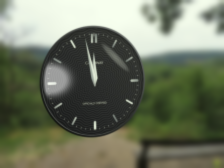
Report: 11:58
